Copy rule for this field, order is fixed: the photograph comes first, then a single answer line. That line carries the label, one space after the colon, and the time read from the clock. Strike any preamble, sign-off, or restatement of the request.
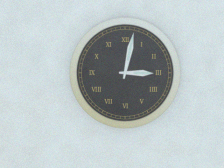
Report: 3:02
